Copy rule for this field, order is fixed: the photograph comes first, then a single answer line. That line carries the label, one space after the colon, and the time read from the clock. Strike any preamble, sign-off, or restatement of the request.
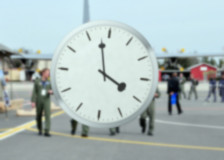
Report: 3:58
